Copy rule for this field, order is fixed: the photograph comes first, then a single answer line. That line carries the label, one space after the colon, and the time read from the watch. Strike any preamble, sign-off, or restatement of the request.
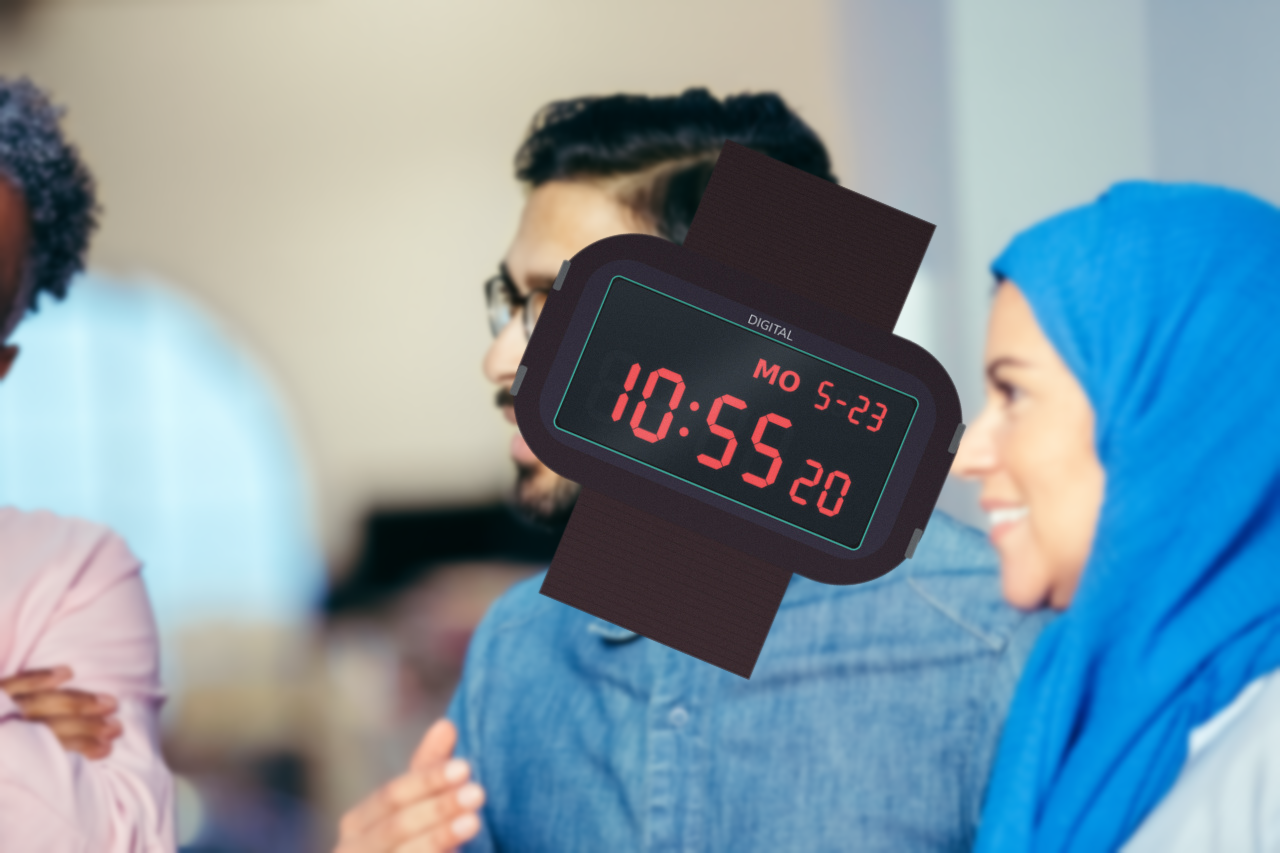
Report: 10:55:20
